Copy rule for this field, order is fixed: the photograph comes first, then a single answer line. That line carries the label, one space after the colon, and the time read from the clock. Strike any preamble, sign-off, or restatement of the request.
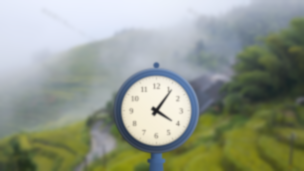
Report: 4:06
